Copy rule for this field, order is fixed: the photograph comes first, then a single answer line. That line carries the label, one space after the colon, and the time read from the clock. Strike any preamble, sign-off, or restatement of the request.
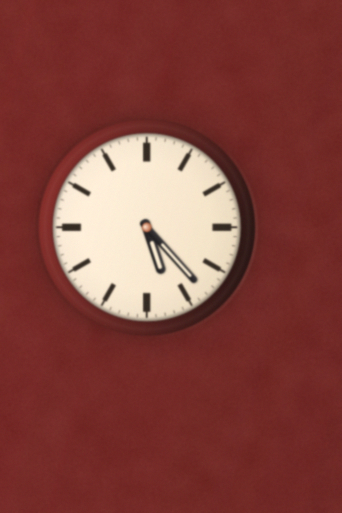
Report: 5:23
